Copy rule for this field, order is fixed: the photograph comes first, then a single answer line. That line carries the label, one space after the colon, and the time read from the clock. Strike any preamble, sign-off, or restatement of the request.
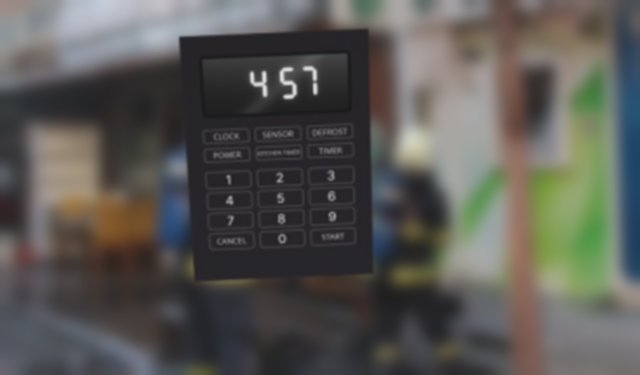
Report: 4:57
